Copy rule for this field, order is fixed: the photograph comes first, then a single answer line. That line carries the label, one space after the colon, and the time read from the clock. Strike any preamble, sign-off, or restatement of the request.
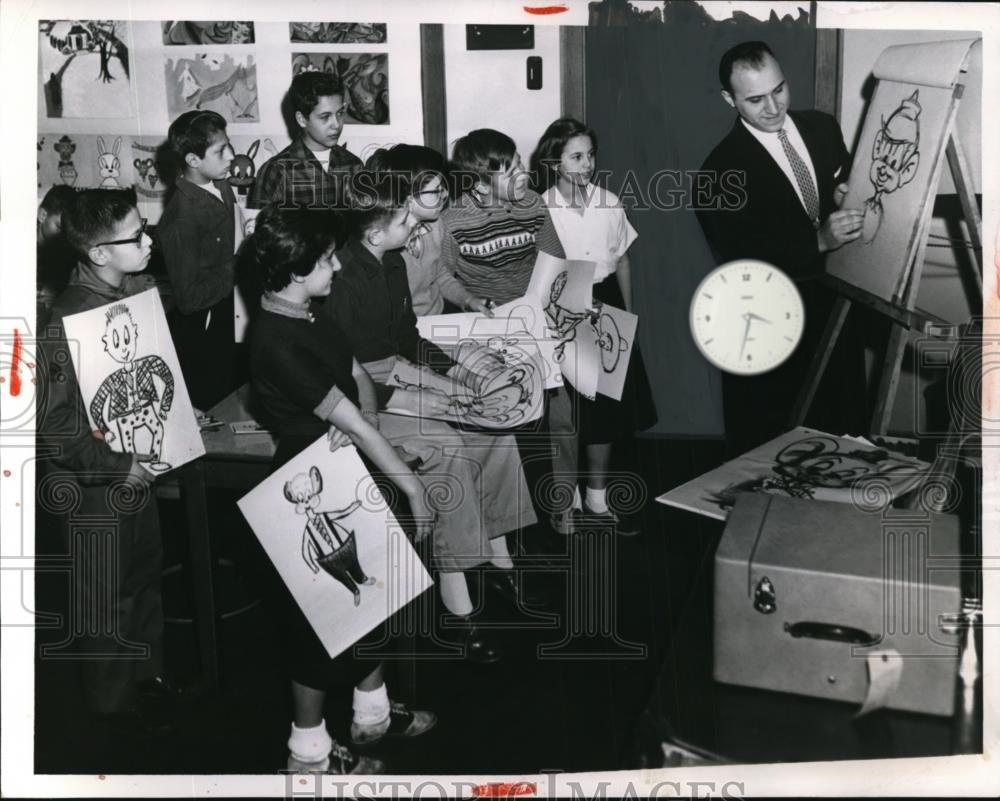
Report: 3:32
